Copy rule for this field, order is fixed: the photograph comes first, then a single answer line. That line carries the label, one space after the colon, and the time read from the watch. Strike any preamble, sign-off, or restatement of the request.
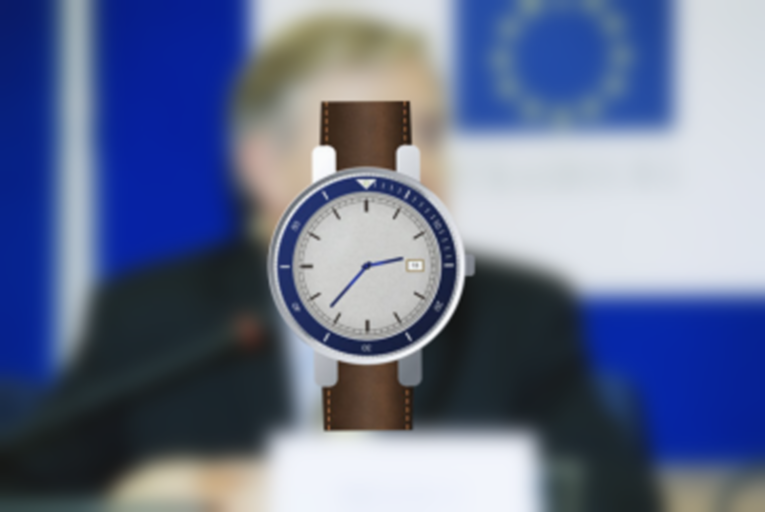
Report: 2:37
